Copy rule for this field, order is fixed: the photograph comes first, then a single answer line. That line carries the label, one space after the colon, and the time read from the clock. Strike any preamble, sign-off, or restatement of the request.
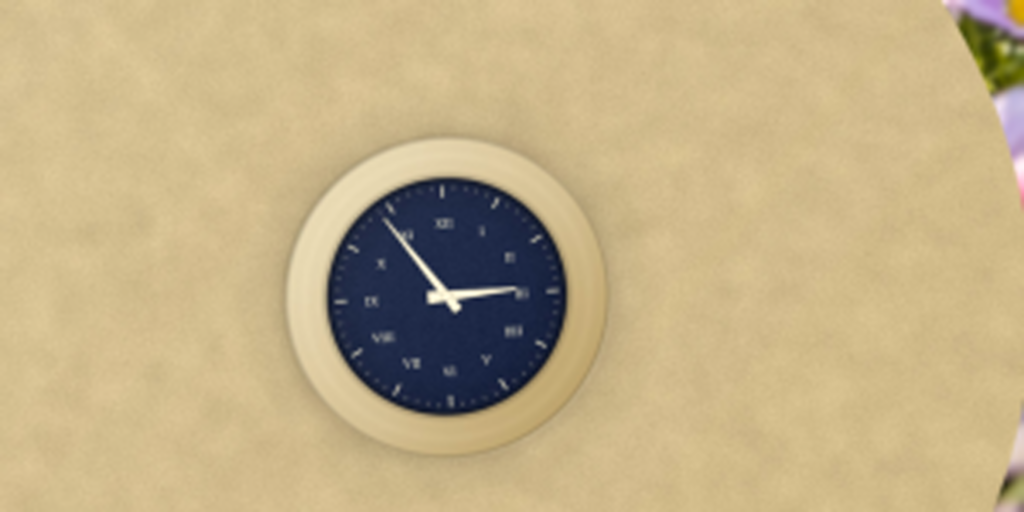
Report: 2:54
